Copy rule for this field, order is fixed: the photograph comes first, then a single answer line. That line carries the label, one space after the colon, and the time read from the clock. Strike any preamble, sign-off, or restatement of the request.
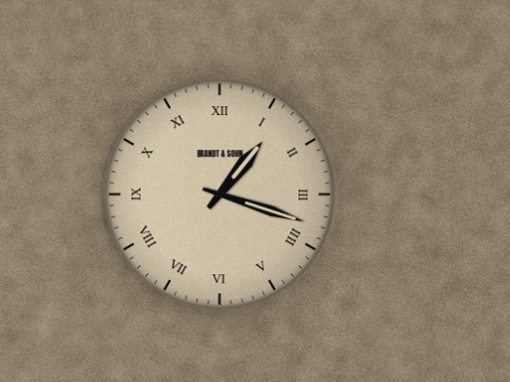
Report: 1:18
